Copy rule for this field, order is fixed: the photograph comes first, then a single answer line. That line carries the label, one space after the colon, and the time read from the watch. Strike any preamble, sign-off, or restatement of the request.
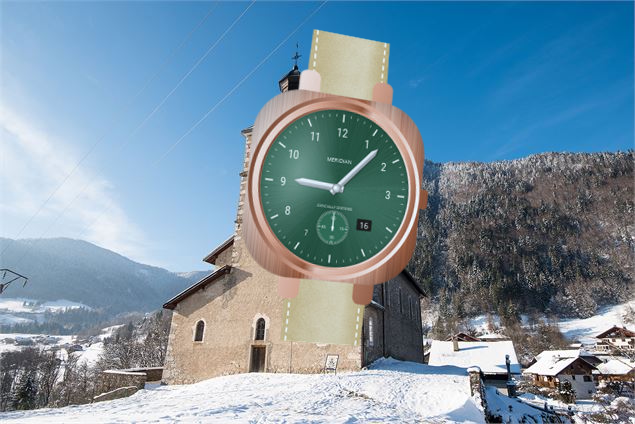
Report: 9:07
